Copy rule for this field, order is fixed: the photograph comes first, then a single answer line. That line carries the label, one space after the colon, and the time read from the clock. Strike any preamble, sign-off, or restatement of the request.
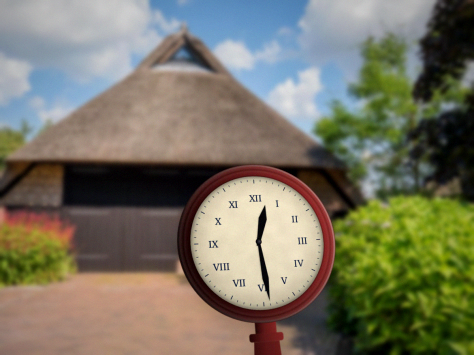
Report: 12:29
